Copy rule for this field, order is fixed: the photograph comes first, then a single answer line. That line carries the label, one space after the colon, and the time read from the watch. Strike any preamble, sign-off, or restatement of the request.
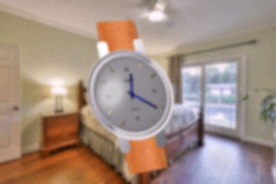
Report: 12:21
